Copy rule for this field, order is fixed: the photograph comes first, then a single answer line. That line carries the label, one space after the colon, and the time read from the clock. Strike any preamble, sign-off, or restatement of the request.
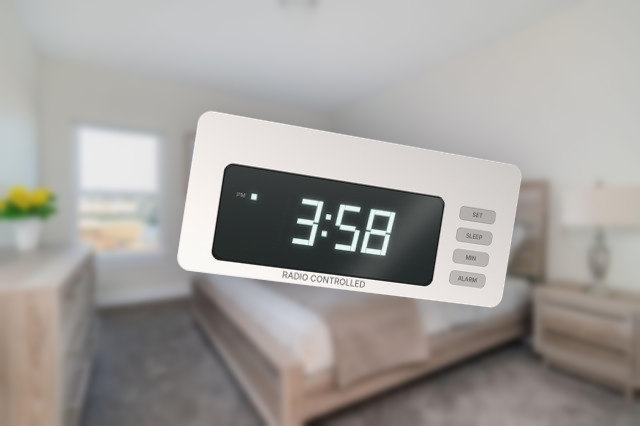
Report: 3:58
